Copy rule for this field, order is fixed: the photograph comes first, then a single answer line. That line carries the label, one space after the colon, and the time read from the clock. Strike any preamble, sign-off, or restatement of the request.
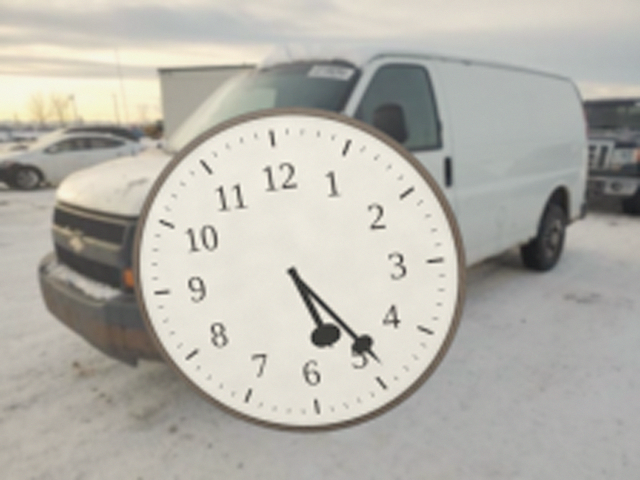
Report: 5:24
